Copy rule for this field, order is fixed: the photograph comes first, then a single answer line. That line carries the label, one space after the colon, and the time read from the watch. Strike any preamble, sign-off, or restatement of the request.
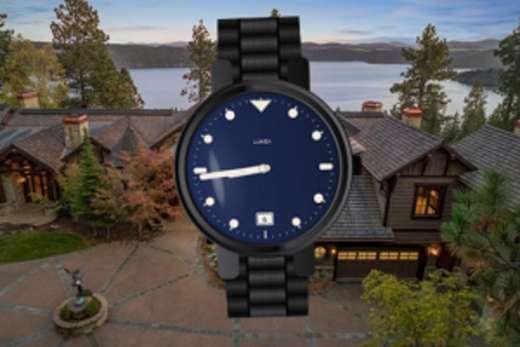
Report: 8:44
